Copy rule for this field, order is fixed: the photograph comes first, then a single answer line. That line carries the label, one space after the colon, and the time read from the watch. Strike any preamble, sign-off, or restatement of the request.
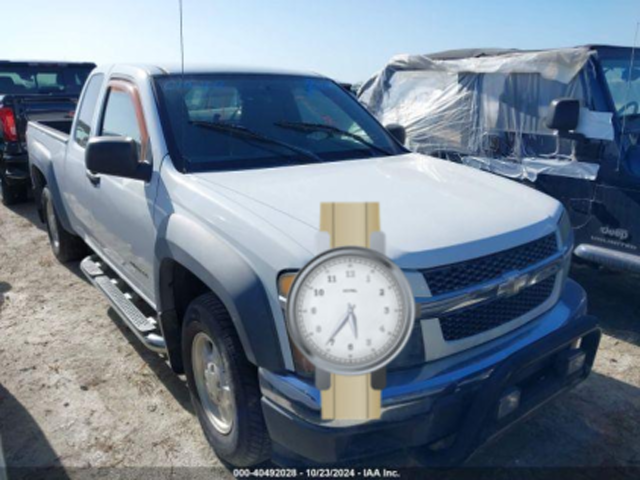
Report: 5:36
